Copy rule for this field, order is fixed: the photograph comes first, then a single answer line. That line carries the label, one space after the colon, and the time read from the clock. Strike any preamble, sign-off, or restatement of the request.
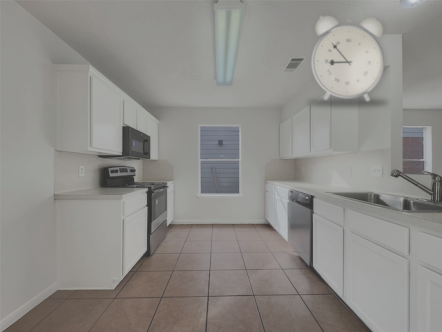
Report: 8:53
